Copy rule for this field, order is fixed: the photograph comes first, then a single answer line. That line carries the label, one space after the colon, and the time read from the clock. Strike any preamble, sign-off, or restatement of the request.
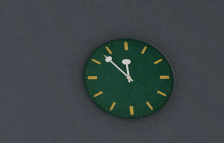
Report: 11:53
